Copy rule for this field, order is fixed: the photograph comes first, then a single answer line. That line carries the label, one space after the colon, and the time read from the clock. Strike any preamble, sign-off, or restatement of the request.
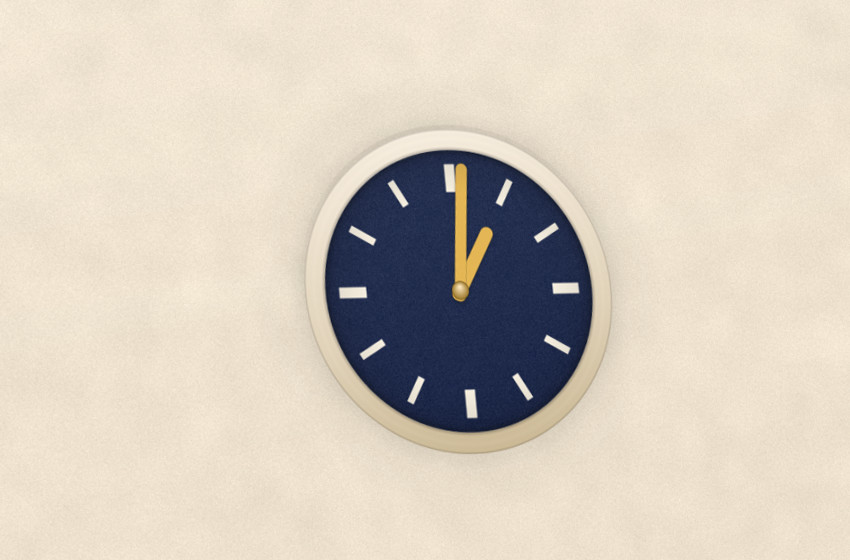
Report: 1:01
